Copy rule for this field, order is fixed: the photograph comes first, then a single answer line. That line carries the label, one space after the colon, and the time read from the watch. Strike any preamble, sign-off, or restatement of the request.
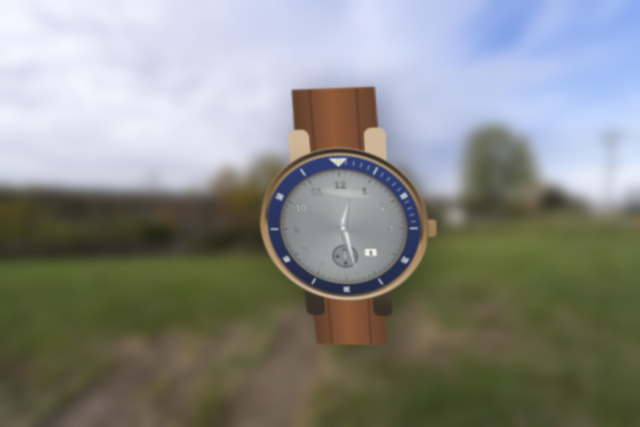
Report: 12:28
